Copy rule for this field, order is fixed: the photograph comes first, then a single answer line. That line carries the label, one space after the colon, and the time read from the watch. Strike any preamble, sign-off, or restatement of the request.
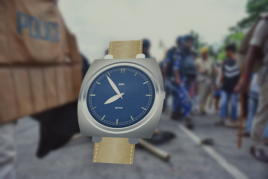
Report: 7:54
